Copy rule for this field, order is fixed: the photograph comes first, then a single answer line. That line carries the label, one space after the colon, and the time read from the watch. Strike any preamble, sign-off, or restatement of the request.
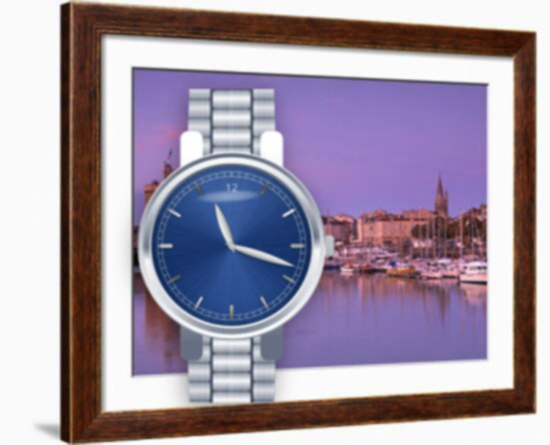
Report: 11:18
